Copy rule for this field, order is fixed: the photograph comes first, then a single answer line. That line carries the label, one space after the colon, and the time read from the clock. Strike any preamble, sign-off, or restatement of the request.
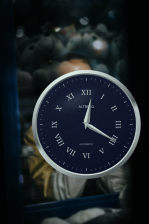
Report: 12:20
